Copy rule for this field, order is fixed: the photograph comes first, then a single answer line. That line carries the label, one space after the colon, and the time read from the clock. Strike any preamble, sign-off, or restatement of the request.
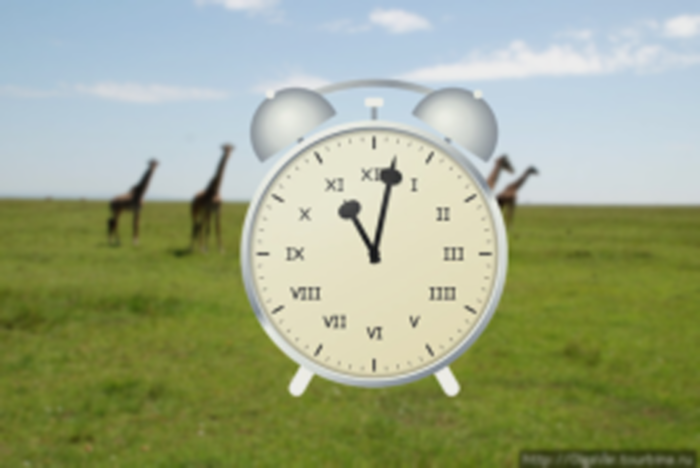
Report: 11:02
